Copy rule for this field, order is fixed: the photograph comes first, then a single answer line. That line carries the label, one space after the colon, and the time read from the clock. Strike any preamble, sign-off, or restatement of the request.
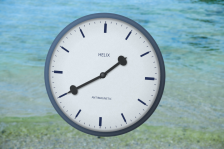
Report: 1:40
